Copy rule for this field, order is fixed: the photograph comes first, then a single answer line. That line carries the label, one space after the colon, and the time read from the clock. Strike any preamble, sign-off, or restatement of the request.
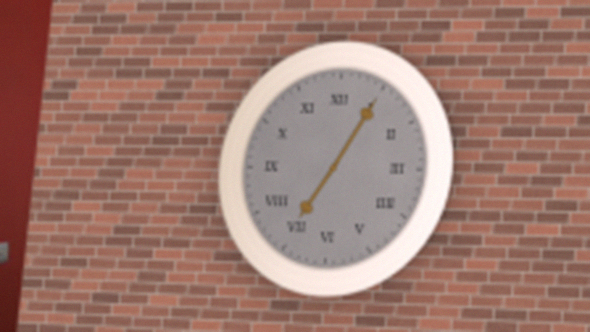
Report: 7:05
